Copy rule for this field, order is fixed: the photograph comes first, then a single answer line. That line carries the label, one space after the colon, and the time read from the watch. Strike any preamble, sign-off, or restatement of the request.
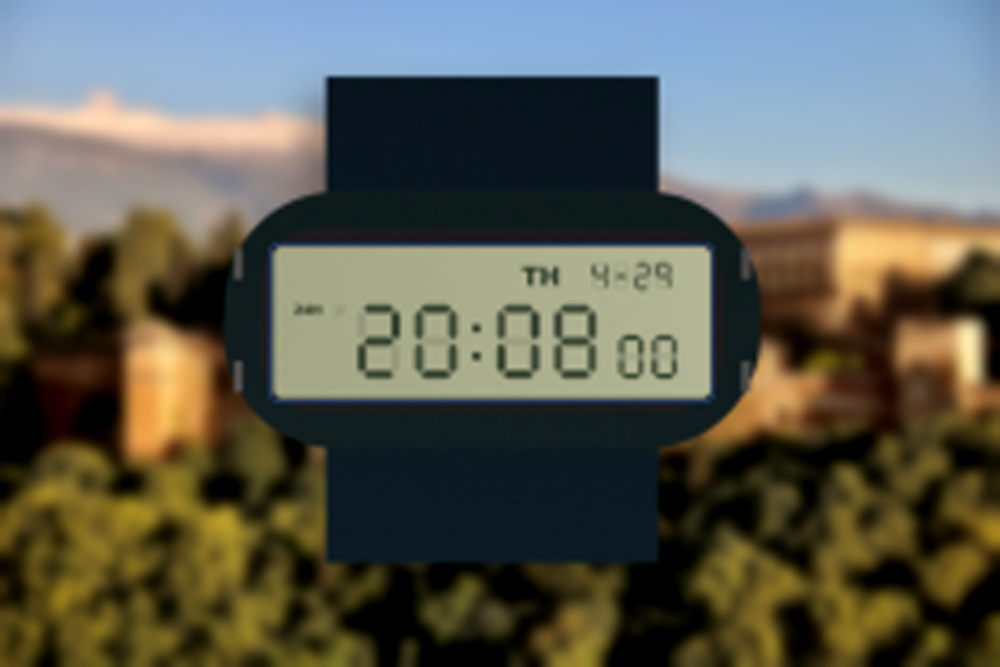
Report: 20:08:00
